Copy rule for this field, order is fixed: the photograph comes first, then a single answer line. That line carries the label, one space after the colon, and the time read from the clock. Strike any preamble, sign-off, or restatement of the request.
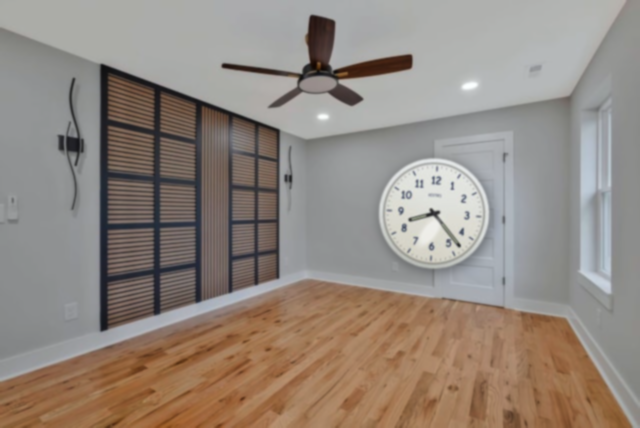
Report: 8:23
